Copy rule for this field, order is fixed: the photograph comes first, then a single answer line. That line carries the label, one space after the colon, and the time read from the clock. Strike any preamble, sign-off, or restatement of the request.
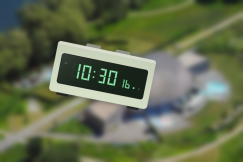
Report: 10:30:16
